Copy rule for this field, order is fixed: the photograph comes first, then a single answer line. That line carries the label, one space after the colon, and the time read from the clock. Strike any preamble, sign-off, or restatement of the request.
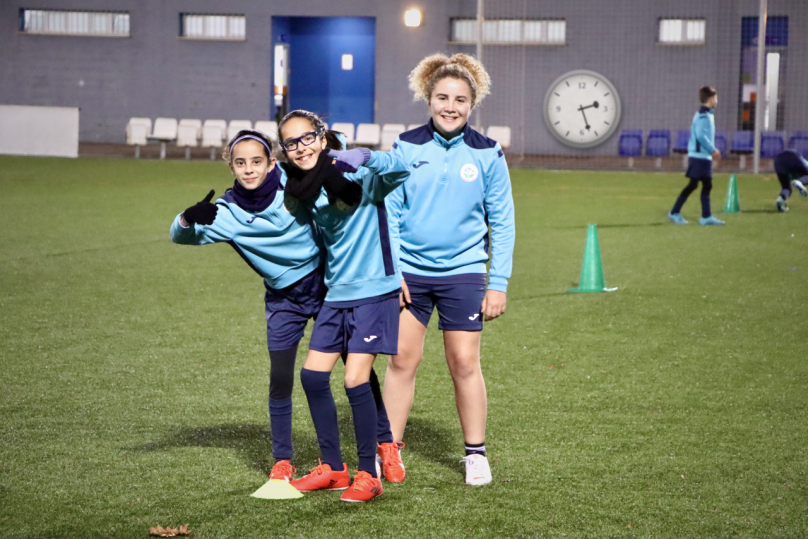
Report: 2:27
